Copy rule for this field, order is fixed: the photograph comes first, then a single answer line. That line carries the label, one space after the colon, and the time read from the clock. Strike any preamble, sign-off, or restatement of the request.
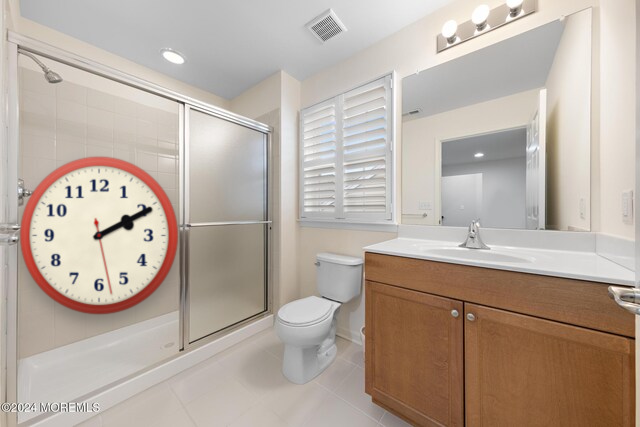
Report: 2:10:28
